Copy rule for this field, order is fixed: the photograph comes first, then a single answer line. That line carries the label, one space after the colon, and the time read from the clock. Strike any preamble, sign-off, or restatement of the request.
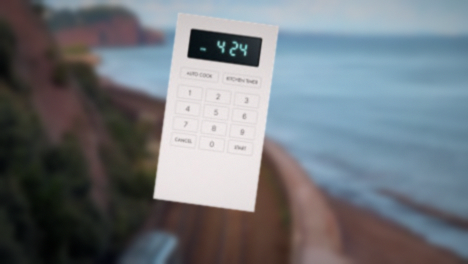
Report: 4:24
